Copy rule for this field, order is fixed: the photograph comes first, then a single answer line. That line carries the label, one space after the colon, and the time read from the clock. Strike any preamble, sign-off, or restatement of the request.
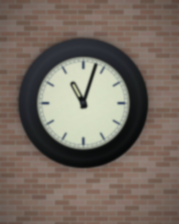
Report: 11:03
